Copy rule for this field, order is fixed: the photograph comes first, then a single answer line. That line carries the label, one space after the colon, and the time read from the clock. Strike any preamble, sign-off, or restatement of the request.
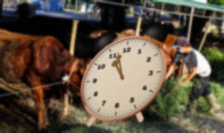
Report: 10:57
